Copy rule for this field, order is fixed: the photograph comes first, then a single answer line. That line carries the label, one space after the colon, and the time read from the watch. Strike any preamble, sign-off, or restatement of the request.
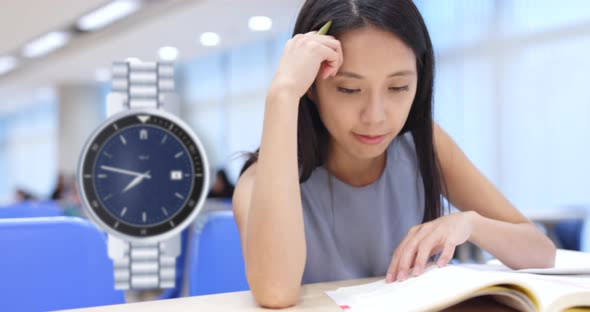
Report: 7:47
